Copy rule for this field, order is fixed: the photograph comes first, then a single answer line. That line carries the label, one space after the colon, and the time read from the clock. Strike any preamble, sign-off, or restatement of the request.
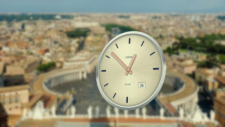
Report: 12:52
